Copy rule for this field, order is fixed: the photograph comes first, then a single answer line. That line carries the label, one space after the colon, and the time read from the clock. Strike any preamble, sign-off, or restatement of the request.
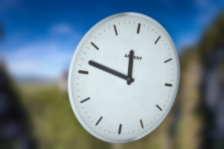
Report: 11:47
